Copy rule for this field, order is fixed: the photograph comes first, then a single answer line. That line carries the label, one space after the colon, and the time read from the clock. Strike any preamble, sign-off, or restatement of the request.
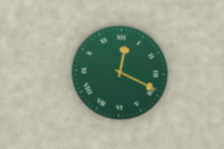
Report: 12:19
